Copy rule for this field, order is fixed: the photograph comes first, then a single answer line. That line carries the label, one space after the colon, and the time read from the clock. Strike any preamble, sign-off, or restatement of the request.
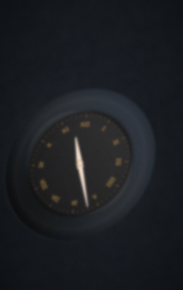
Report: 11:27
